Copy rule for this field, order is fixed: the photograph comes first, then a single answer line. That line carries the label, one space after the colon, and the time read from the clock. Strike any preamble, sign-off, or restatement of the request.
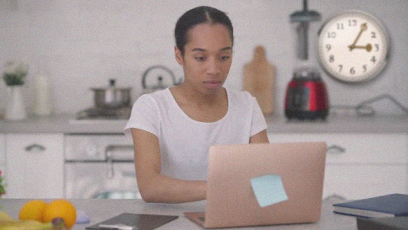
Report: 3:05
